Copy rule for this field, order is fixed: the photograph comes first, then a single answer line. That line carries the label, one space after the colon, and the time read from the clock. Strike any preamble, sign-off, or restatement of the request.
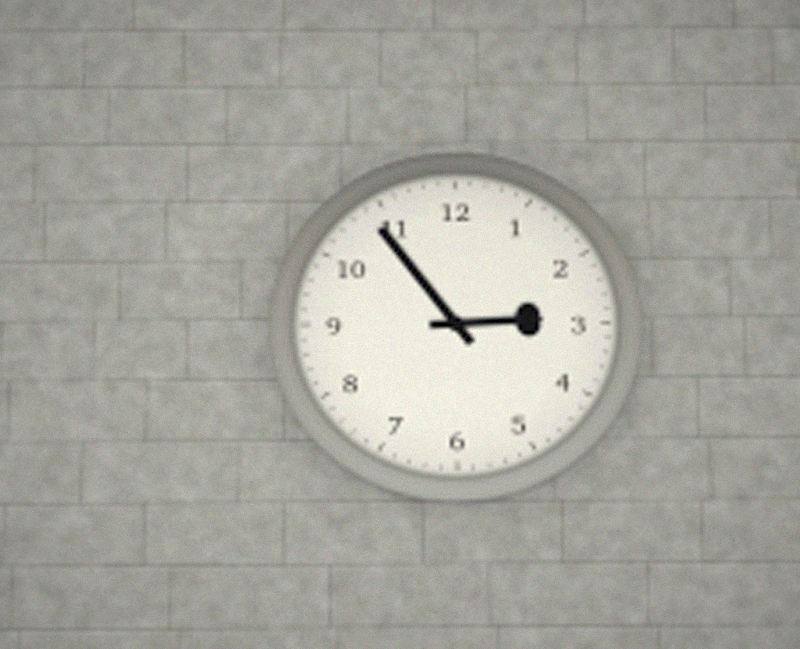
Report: 2:54
